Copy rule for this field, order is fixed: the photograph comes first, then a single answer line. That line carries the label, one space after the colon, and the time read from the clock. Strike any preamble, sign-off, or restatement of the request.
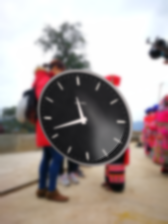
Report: 11:42
